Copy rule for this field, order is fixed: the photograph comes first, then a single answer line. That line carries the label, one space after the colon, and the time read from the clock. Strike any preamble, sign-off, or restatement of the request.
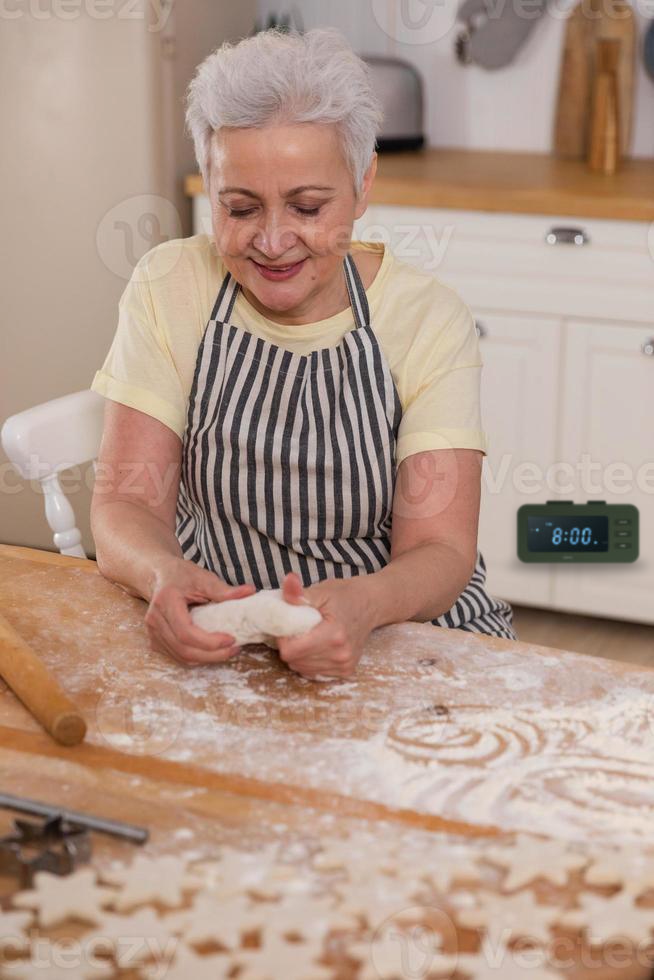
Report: 8:00
